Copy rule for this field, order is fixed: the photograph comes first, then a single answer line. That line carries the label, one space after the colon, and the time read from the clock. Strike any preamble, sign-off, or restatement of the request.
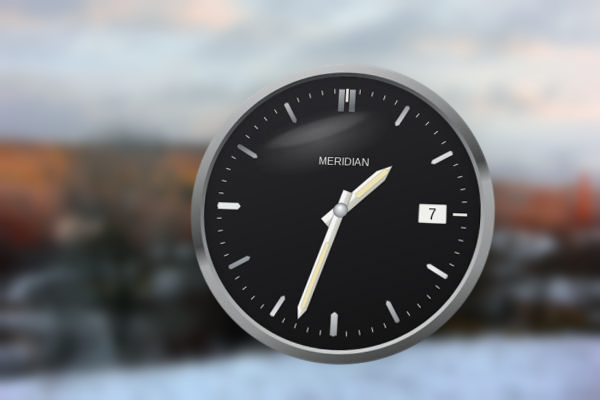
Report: 1:33
